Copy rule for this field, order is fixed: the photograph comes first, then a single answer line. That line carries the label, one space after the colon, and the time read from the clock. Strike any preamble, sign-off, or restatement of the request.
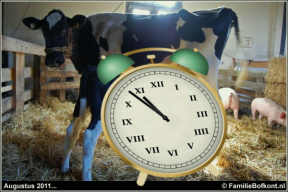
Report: 10:53
